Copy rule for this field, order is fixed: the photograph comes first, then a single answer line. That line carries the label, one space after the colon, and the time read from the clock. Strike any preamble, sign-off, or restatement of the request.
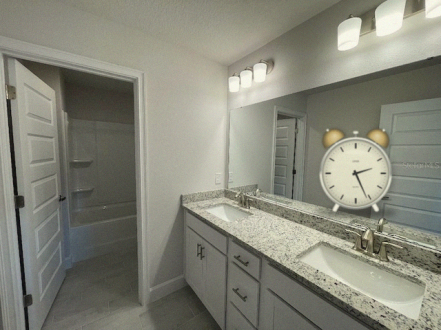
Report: 2:26
